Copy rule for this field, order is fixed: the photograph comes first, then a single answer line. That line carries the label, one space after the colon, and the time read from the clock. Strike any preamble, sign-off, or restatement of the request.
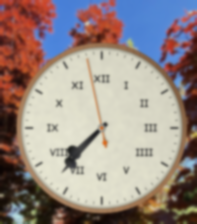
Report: 7:36:58
